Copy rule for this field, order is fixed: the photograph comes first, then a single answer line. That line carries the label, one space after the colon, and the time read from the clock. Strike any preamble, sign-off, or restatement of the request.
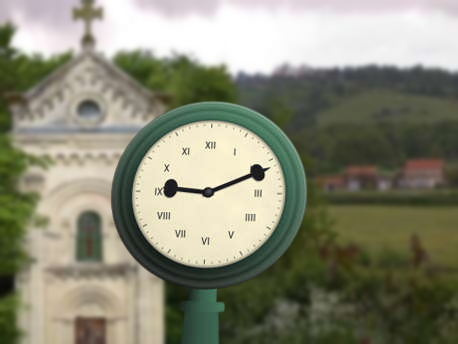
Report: 9:11
